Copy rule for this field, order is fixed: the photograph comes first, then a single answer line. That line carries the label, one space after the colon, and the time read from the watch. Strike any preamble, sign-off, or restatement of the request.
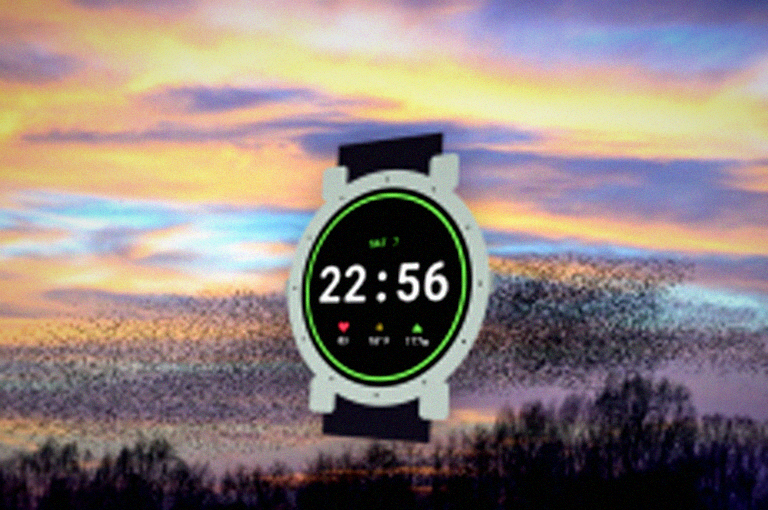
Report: 22:56
